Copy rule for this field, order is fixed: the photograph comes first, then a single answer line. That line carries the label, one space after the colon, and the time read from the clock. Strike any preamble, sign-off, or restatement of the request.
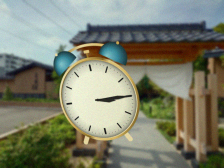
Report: 3:15
